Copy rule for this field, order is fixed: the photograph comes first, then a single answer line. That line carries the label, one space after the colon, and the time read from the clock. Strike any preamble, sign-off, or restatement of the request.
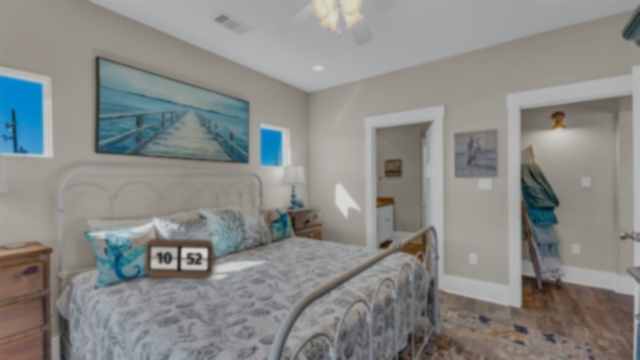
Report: 10:52
